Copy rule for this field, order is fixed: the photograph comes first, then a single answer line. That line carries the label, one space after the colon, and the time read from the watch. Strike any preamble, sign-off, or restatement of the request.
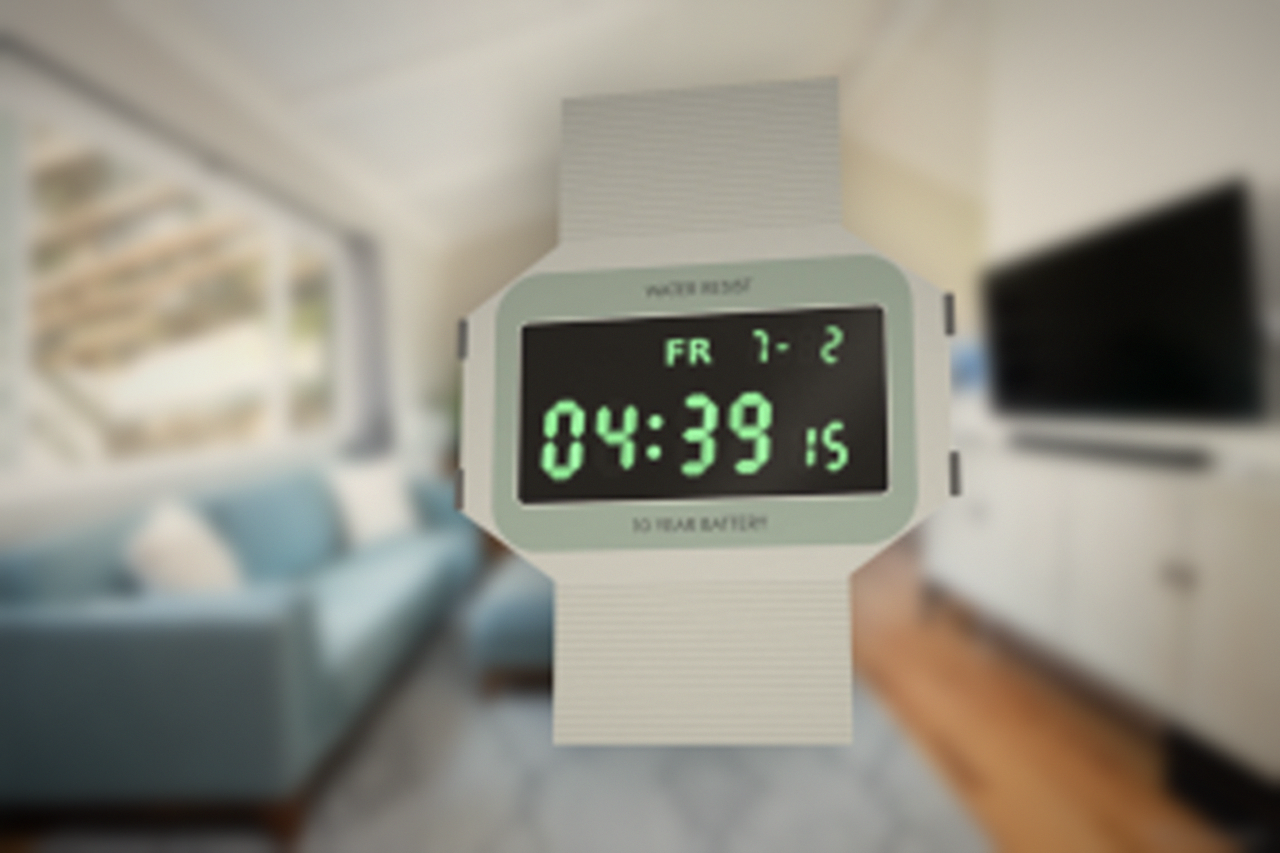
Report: 4:39:15
